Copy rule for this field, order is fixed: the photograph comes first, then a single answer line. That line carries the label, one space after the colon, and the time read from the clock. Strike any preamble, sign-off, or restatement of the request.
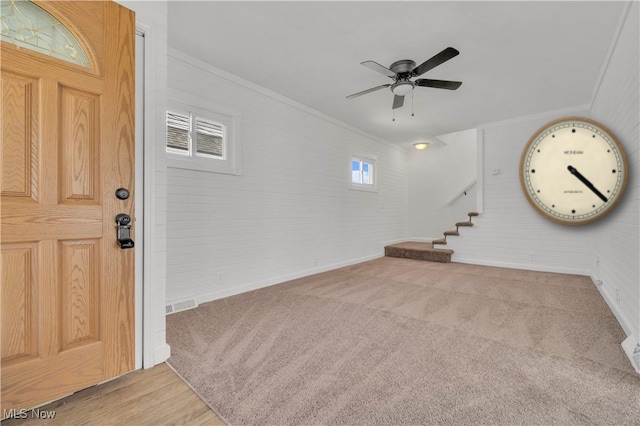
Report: 4:22
